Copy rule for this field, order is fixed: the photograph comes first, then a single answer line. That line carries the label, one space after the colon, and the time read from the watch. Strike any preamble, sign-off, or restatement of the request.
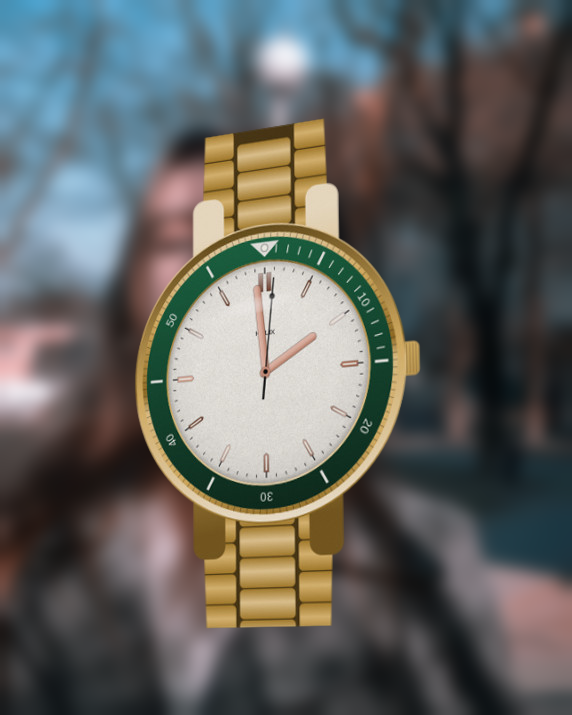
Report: 1:59:01
